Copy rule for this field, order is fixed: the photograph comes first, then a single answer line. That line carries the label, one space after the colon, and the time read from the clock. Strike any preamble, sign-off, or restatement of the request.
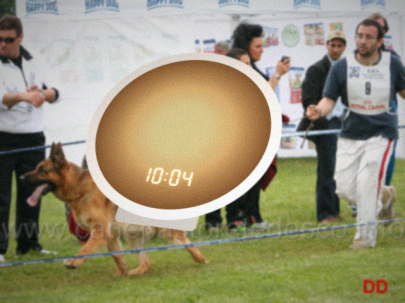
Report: 10:04
